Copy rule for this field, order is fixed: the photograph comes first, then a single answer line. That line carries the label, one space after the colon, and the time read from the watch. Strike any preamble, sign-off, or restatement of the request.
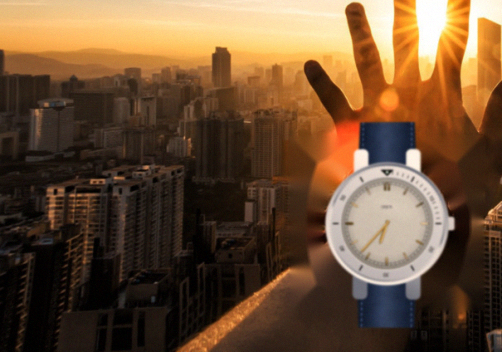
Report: 6:37
